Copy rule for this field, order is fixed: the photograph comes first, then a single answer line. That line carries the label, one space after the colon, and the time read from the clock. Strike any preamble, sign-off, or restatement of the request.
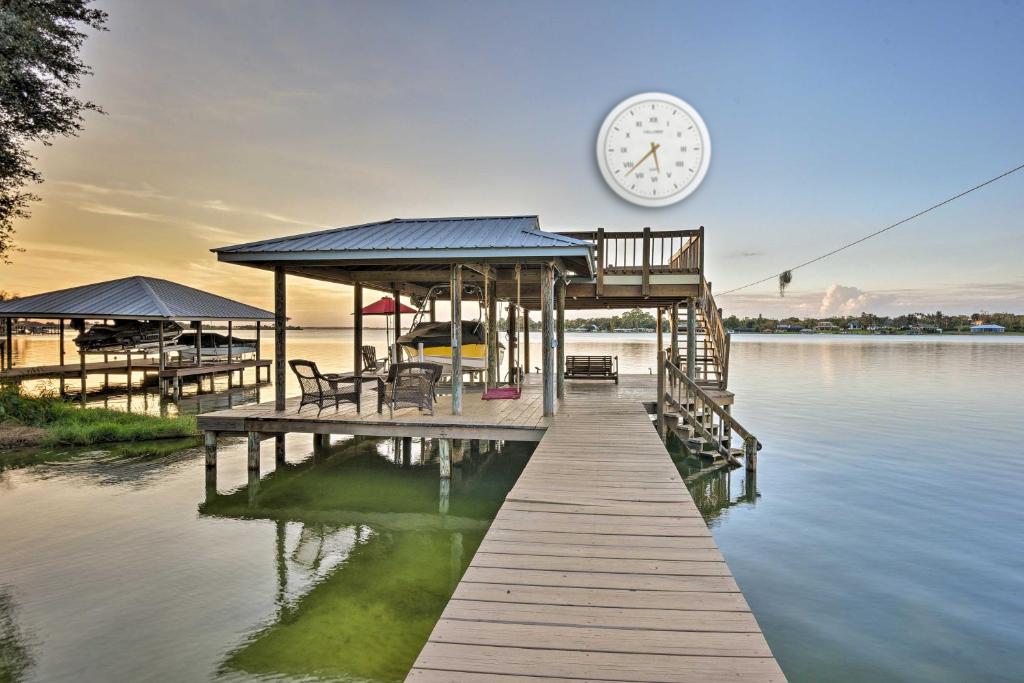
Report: 5:38
